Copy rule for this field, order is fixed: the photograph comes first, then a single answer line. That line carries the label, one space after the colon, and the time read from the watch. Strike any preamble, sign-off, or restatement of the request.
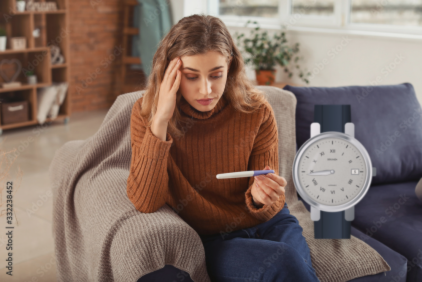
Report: 8:44
